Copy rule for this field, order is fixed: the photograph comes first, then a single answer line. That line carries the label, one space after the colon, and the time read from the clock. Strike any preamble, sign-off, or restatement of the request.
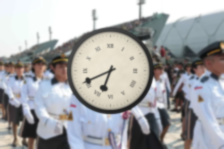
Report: 6:41
